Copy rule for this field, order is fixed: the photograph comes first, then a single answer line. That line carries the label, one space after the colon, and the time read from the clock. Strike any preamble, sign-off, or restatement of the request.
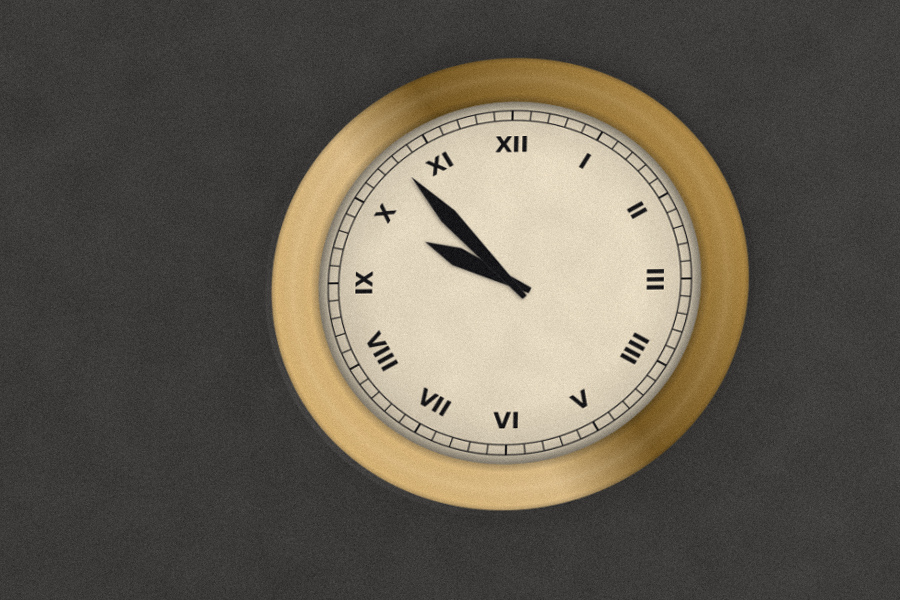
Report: 9:53
